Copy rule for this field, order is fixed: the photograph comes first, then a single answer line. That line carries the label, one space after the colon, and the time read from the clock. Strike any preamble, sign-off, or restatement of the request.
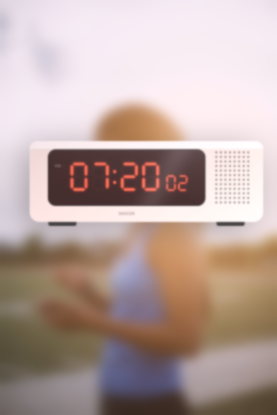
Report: 7:20:02
